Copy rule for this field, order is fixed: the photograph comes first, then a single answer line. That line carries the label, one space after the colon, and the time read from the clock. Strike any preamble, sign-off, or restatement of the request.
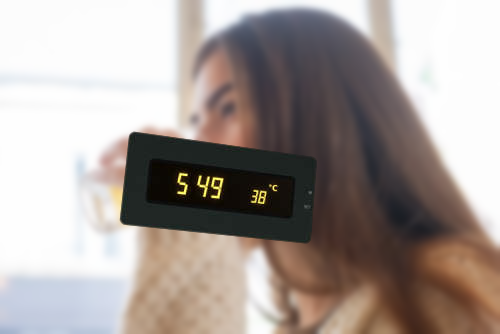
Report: 5:49
